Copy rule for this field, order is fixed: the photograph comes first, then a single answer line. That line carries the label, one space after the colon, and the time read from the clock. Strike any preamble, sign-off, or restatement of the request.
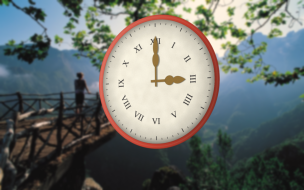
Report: 3:00
